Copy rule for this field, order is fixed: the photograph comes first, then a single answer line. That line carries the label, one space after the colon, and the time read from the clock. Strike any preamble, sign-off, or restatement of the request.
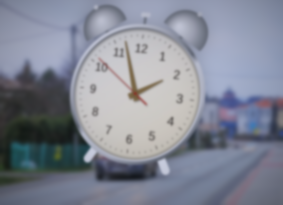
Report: 1:56:51
